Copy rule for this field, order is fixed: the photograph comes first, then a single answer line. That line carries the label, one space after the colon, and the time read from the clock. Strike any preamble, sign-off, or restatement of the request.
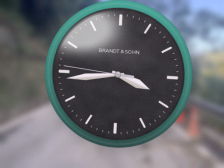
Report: 3:43:46
